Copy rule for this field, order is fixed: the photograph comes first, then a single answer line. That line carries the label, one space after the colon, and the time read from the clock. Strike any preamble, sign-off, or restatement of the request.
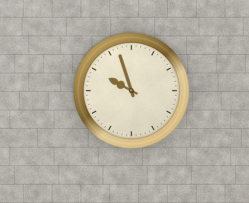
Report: 9:57
